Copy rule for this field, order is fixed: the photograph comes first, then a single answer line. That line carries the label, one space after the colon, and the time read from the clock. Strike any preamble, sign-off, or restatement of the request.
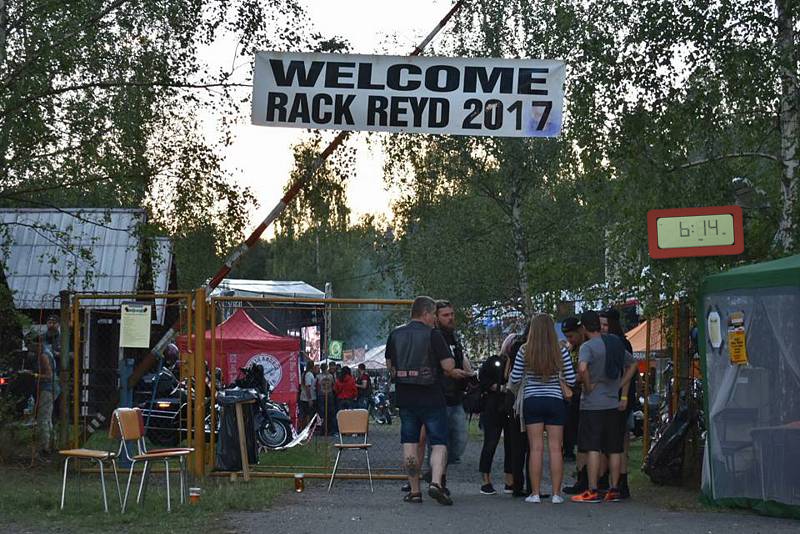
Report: 6:14
